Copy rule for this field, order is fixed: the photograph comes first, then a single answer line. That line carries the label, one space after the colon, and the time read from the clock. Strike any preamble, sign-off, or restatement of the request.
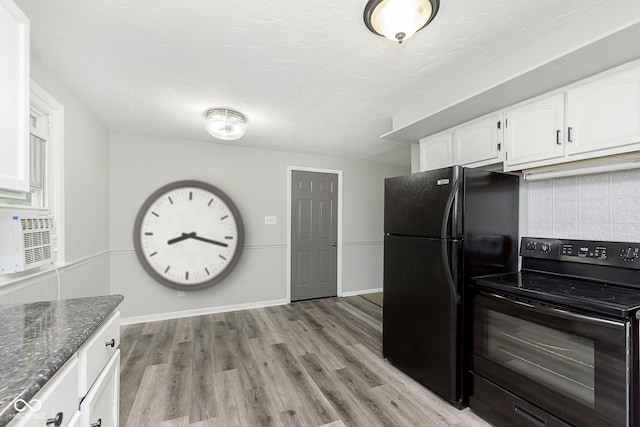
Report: 8:17
